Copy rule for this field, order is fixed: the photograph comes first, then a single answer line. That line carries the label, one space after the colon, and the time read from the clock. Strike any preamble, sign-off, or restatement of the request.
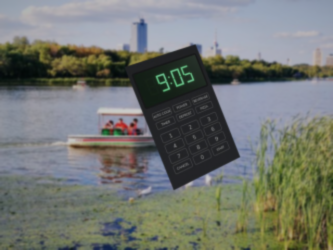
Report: 9:05
